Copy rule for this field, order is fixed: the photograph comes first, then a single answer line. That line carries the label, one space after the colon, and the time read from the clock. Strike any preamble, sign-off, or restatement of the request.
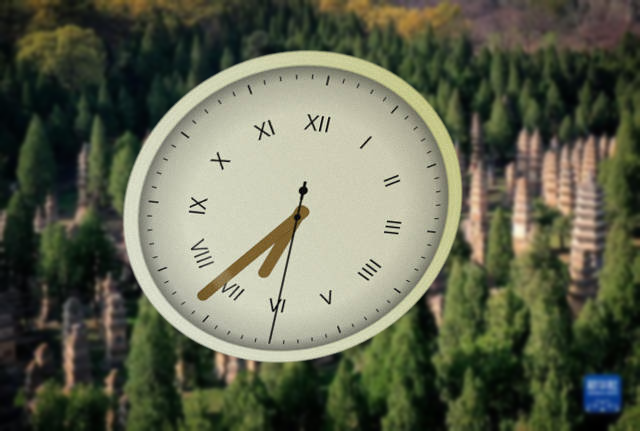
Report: 6:36:30
